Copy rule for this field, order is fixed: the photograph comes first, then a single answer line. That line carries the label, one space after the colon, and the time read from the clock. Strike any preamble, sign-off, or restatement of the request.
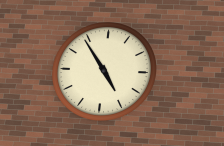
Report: 4:54
